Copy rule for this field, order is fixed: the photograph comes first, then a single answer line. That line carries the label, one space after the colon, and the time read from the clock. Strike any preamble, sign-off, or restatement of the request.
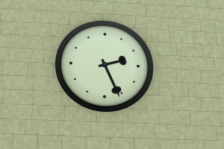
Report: 2:26
